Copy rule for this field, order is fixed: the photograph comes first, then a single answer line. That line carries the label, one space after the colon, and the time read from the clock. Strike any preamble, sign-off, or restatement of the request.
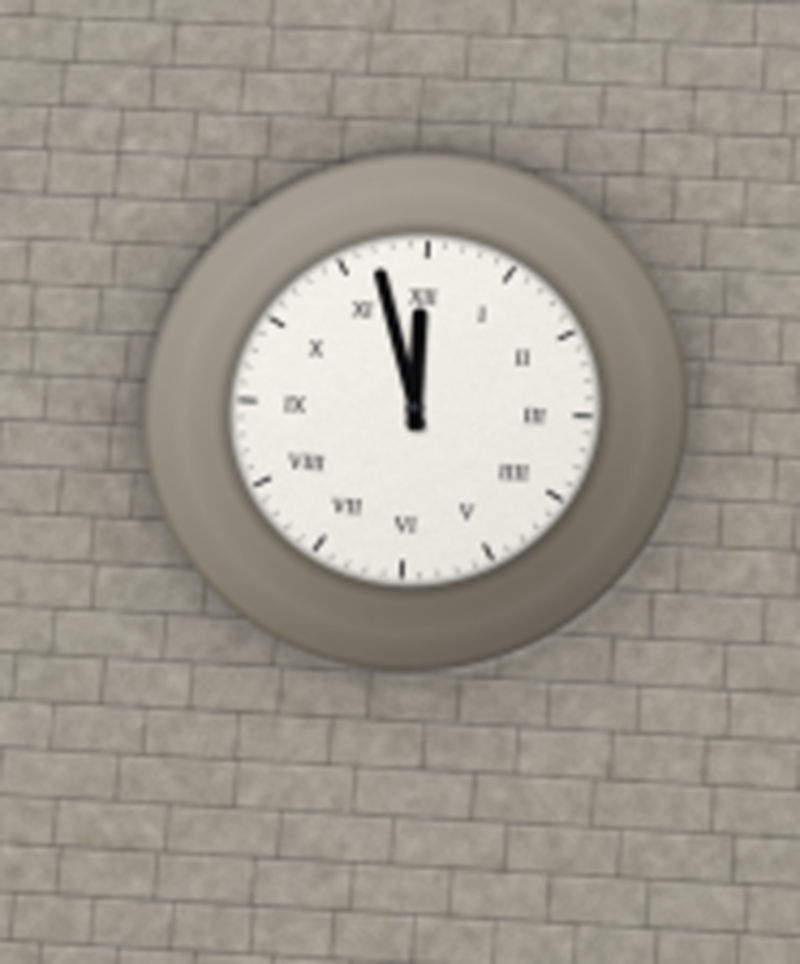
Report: 11:57
